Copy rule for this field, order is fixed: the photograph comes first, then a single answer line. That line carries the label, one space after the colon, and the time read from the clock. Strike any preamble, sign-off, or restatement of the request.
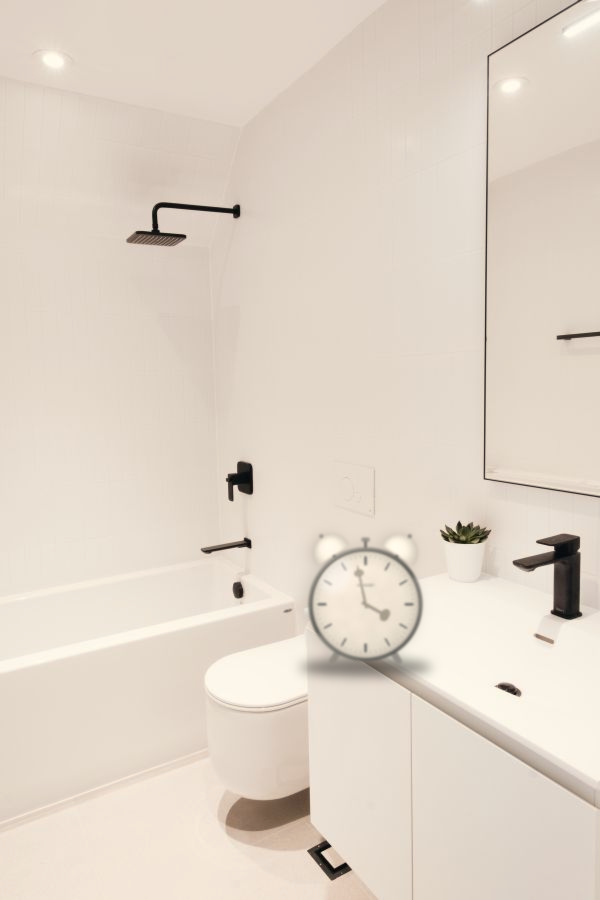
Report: 3:58
